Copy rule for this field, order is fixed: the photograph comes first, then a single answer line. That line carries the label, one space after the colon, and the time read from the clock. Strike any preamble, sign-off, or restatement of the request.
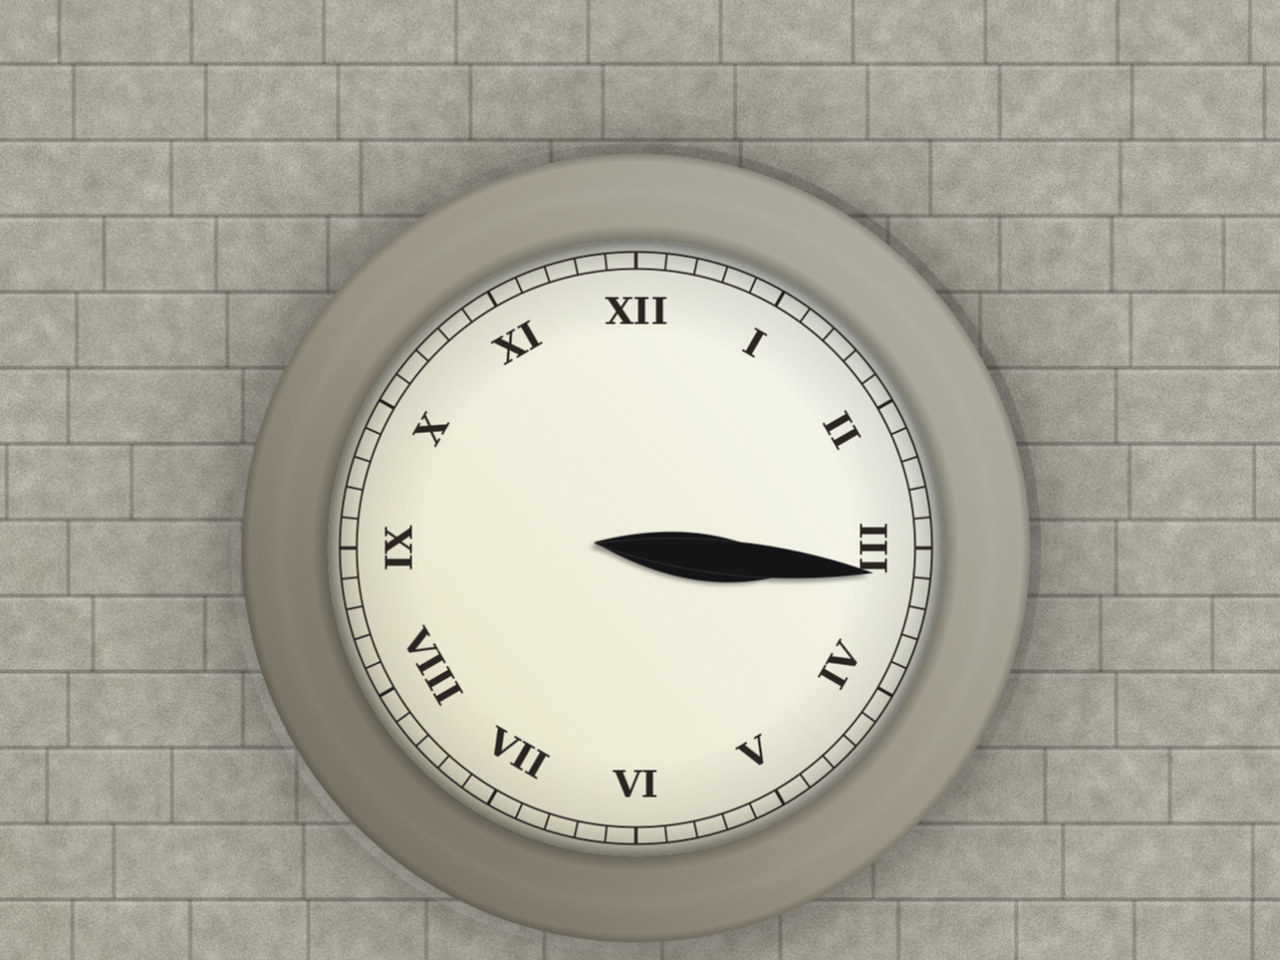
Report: 3:16
